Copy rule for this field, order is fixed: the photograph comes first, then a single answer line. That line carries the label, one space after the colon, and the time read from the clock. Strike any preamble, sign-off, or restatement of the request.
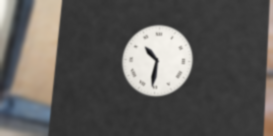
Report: 10:31
